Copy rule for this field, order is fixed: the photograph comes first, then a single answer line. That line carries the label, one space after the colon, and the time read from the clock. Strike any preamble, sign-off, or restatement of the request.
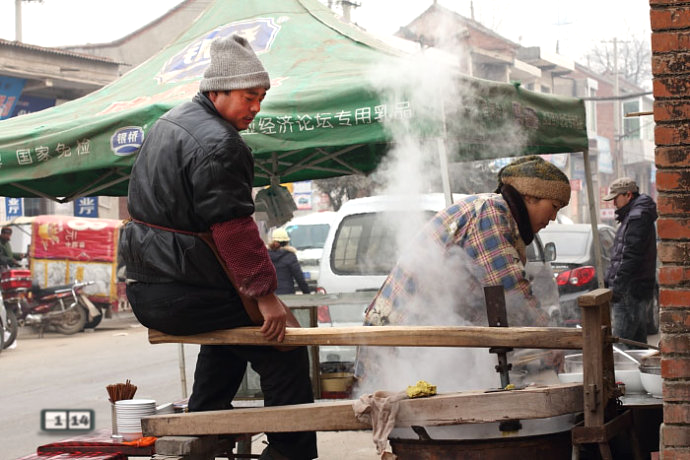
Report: 1:14
